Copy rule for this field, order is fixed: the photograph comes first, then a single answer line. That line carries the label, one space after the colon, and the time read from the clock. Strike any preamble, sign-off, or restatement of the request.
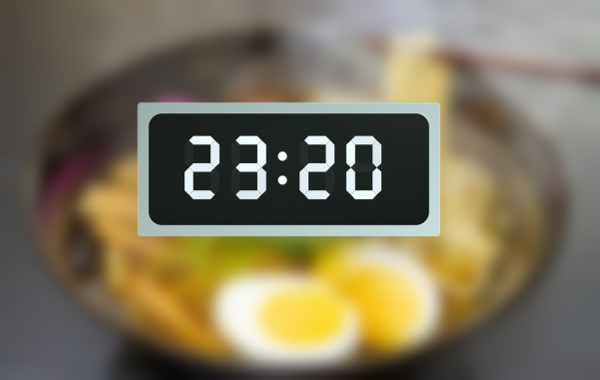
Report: 23:20
